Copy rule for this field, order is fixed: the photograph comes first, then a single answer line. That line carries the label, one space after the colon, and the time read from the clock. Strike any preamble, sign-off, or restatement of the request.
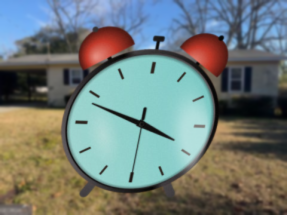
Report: 3:48:30
